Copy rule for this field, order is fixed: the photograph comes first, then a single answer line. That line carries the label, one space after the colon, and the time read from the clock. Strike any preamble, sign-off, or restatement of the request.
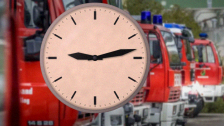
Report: 9:13
